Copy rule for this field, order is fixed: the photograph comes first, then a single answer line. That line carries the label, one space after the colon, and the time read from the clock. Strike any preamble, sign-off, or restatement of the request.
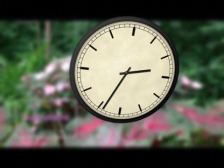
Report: 2:34
